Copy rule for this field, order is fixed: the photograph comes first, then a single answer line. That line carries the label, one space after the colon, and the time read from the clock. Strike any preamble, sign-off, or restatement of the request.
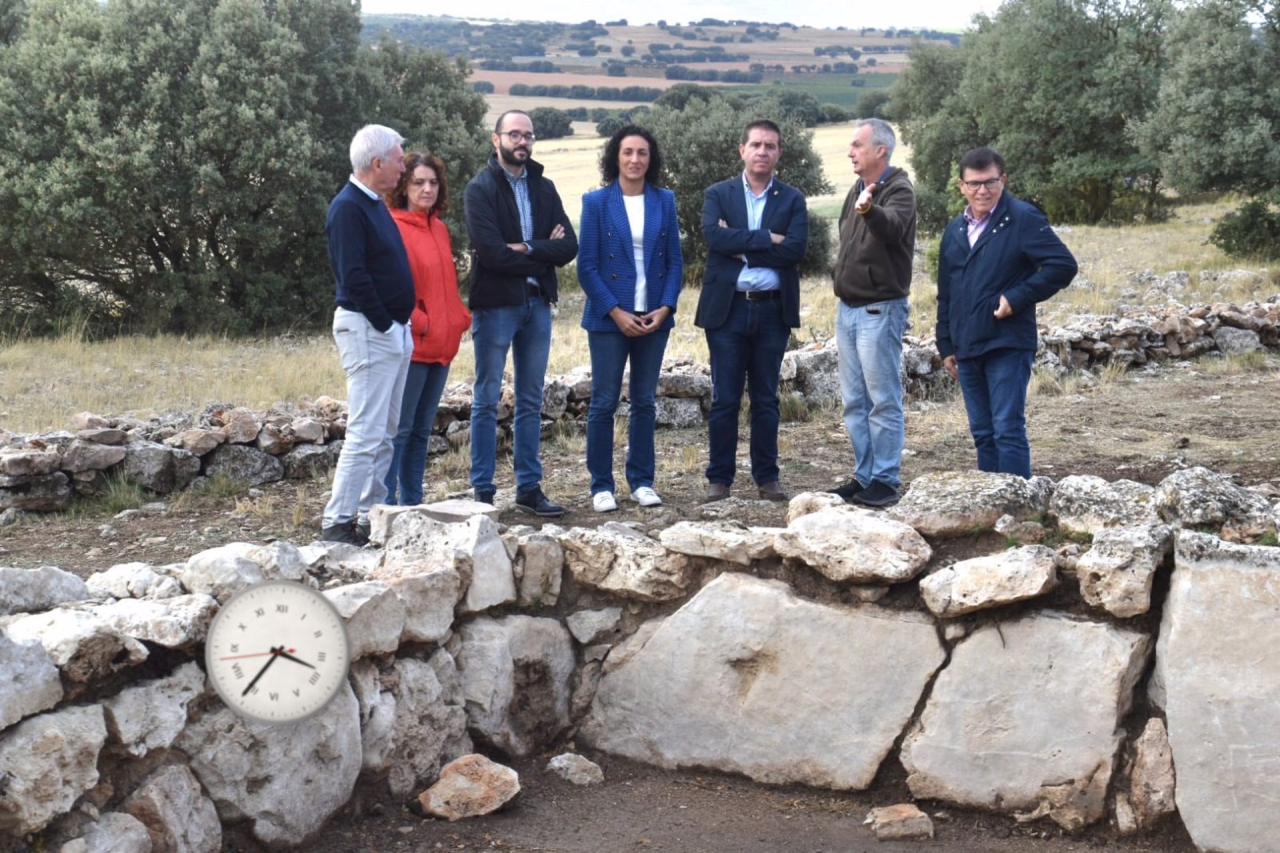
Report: 3:35:43
